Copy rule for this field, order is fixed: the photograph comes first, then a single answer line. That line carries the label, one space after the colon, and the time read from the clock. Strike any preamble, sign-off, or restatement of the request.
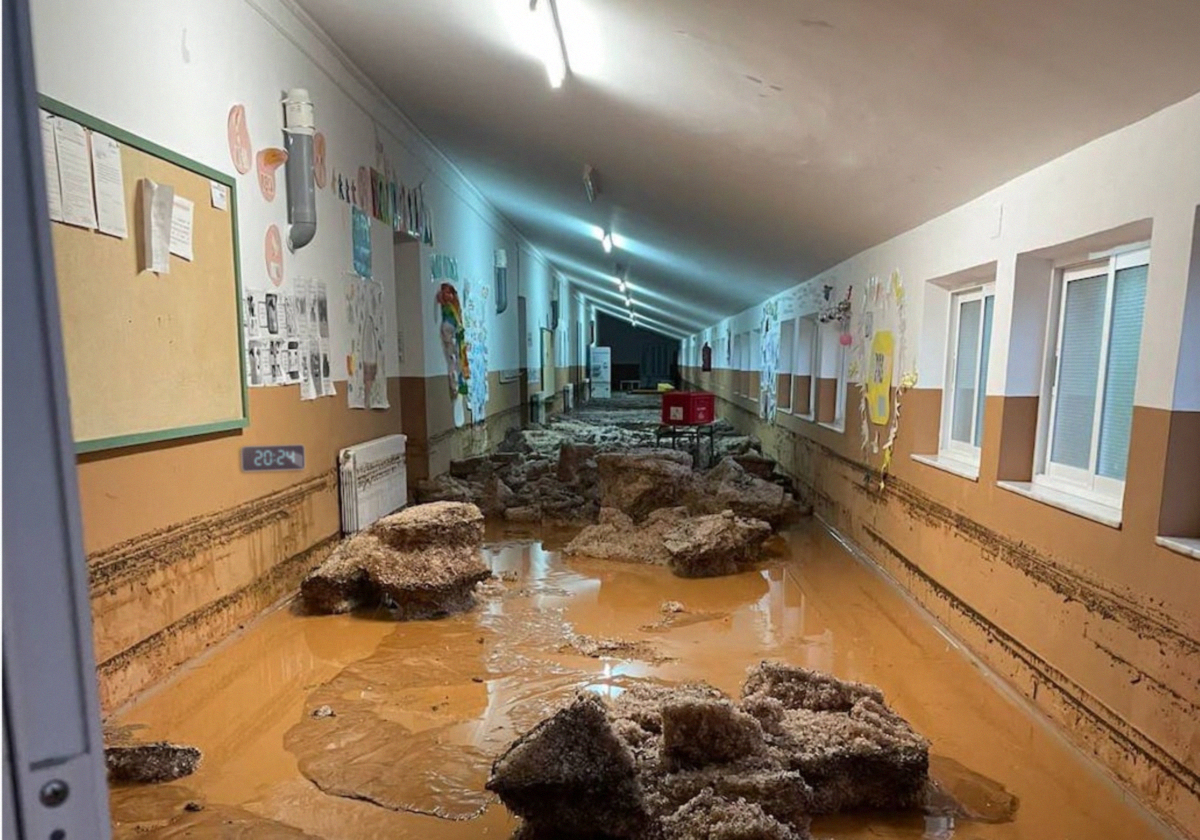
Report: 20:24
